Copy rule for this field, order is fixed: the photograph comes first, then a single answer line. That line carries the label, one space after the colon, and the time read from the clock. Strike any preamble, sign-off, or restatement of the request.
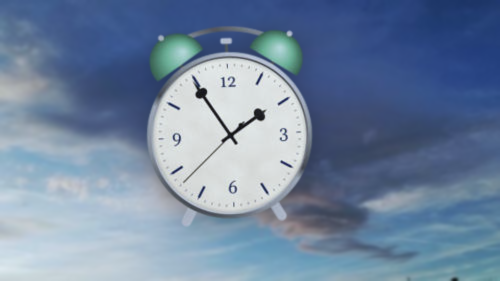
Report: 1:54:38
